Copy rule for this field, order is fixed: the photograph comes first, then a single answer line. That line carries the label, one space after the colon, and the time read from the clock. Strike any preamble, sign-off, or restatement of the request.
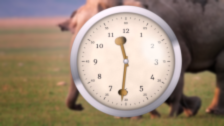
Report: 11:31
